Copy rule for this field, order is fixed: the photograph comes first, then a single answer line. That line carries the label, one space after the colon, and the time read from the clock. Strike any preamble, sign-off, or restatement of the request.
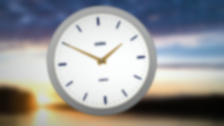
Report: 1:50
